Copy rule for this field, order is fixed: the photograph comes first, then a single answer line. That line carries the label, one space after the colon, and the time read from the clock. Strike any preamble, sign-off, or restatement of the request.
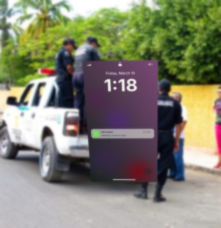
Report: 1:18
